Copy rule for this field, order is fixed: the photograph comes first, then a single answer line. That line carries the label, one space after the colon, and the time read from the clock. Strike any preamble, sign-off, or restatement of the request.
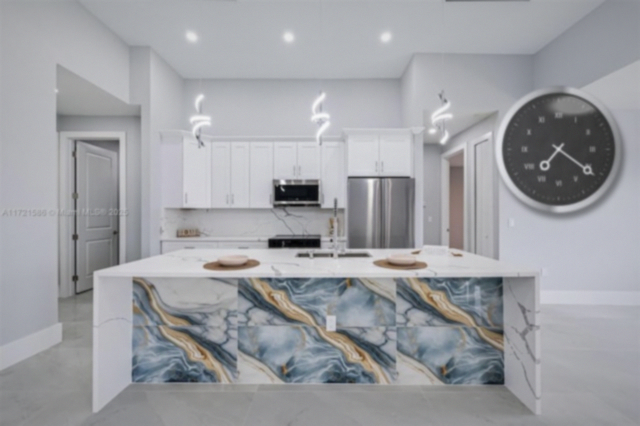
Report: 7:21
